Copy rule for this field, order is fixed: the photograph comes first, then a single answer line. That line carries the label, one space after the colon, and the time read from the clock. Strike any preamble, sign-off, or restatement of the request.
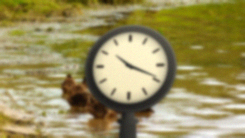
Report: 10:19
